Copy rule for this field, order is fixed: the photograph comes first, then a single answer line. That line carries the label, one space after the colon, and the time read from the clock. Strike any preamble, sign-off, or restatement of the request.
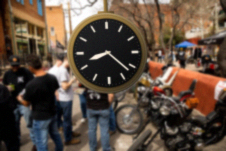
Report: 8:22
